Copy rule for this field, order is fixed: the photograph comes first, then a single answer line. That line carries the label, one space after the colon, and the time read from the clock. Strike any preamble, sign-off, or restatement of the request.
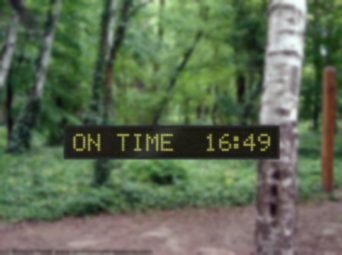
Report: 16:49
